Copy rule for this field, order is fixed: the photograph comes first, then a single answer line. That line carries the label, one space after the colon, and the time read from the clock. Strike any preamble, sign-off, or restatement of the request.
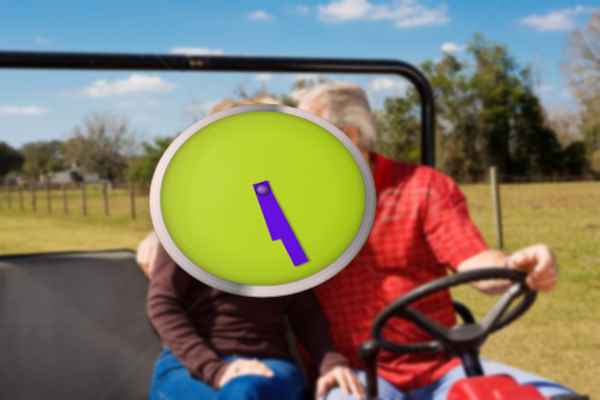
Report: 5:26
